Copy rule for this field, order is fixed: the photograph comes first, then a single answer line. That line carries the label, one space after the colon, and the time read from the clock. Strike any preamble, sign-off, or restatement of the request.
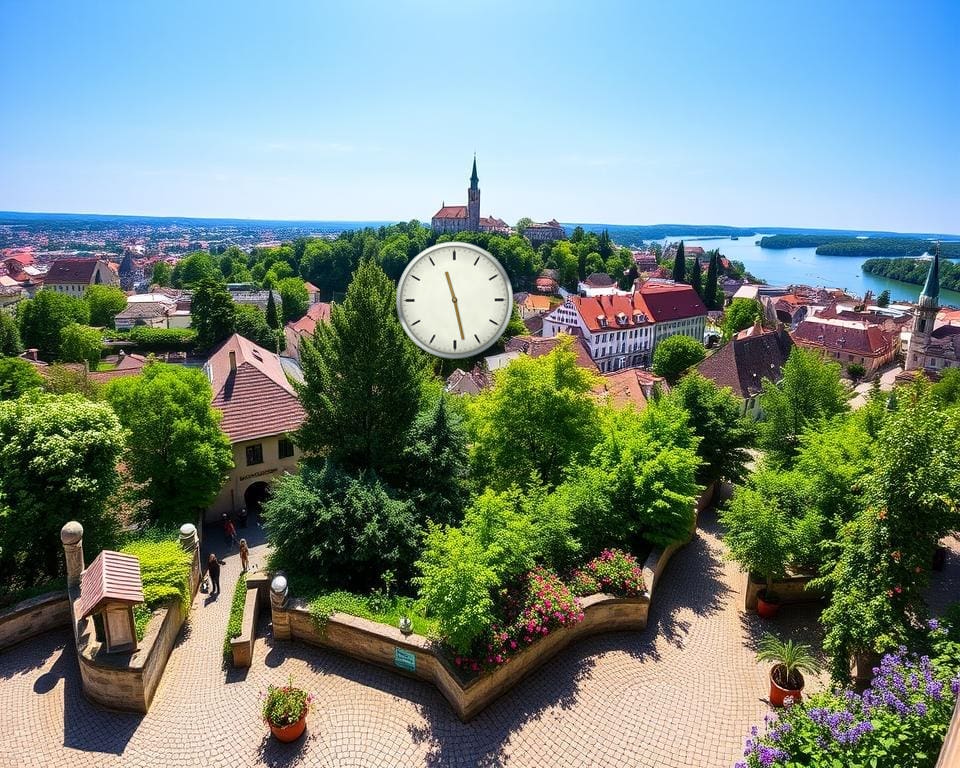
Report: 11:28
